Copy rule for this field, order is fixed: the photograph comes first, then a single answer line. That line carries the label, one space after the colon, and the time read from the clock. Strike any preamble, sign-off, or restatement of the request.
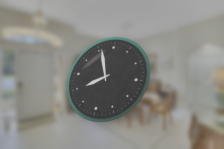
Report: 7:56
